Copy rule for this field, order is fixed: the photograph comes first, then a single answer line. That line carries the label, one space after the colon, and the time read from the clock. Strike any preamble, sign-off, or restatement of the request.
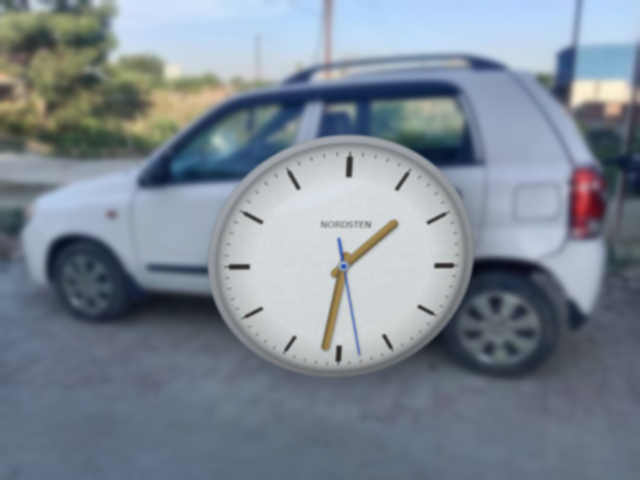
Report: 1:31:28
